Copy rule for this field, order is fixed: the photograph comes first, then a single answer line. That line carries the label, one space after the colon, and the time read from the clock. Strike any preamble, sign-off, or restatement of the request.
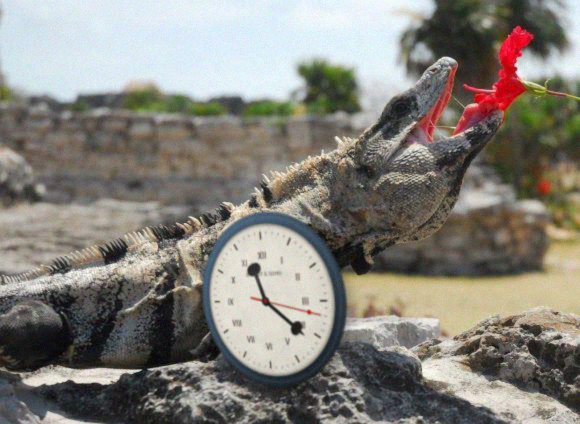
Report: 11:21:17
